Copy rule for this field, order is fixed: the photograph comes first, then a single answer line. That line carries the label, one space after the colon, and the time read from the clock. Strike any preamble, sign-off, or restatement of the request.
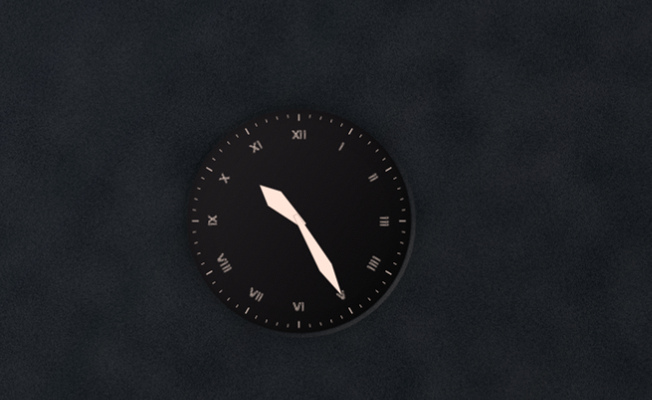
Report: 10:25
